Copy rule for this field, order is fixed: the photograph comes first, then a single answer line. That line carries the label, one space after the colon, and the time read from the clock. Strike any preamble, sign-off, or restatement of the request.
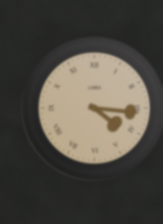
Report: 4:16
